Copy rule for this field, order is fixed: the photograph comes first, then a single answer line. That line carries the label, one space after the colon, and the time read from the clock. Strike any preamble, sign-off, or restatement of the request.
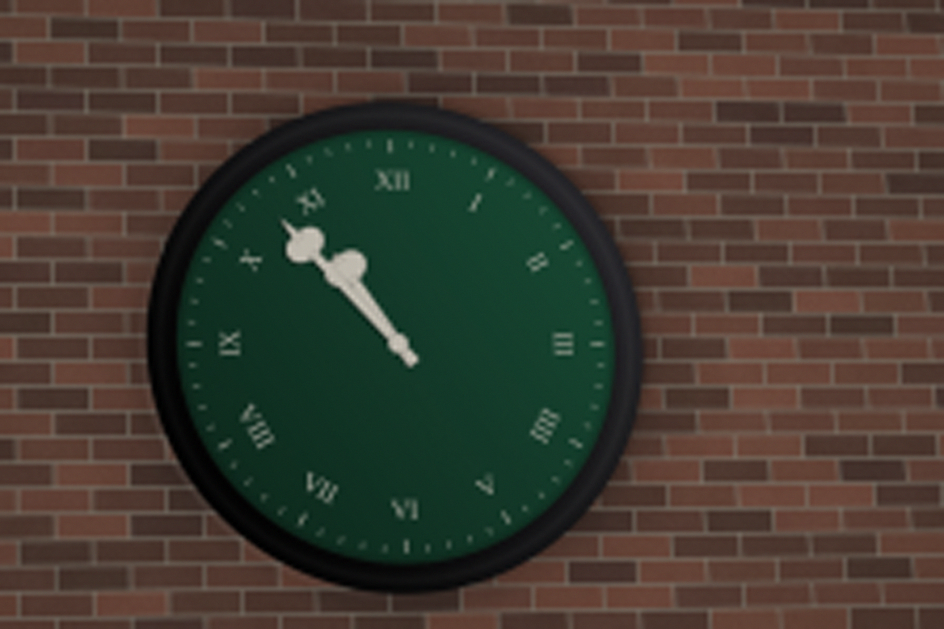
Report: 10:53
